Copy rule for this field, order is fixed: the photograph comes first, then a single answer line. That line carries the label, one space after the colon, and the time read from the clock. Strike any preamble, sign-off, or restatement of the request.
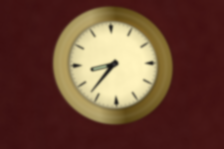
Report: 8:37
